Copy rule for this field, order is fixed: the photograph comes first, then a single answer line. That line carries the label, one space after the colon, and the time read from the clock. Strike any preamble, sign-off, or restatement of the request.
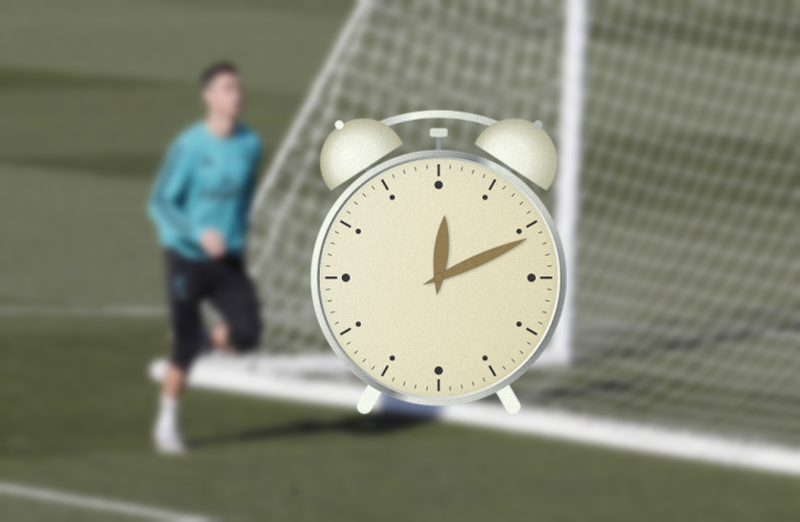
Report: 12:11
